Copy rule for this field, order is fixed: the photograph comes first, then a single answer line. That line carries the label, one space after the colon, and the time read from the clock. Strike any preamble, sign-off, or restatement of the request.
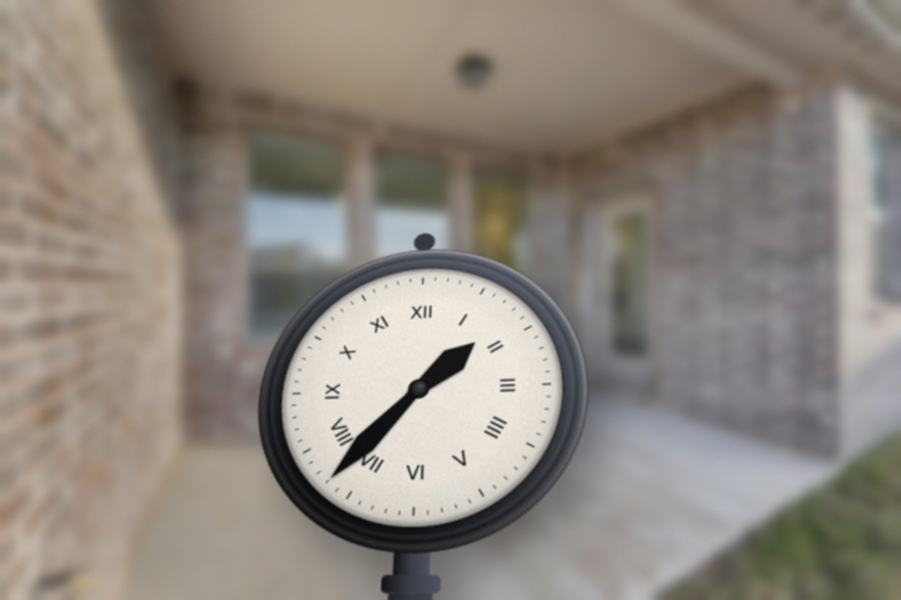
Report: 1:37
